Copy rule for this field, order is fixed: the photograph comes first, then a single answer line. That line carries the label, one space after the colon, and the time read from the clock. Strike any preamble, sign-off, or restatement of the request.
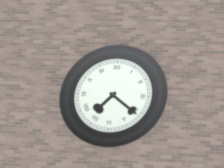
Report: 7:21
